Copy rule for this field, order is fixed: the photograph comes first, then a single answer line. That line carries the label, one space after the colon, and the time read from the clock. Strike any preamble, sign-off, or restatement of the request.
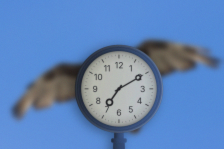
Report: 7:10
